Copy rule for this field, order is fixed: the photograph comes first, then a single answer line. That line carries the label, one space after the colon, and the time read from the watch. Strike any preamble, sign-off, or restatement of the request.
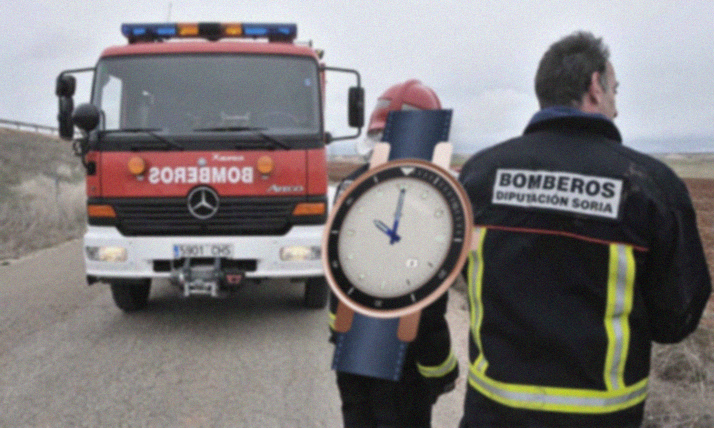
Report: 10:00
